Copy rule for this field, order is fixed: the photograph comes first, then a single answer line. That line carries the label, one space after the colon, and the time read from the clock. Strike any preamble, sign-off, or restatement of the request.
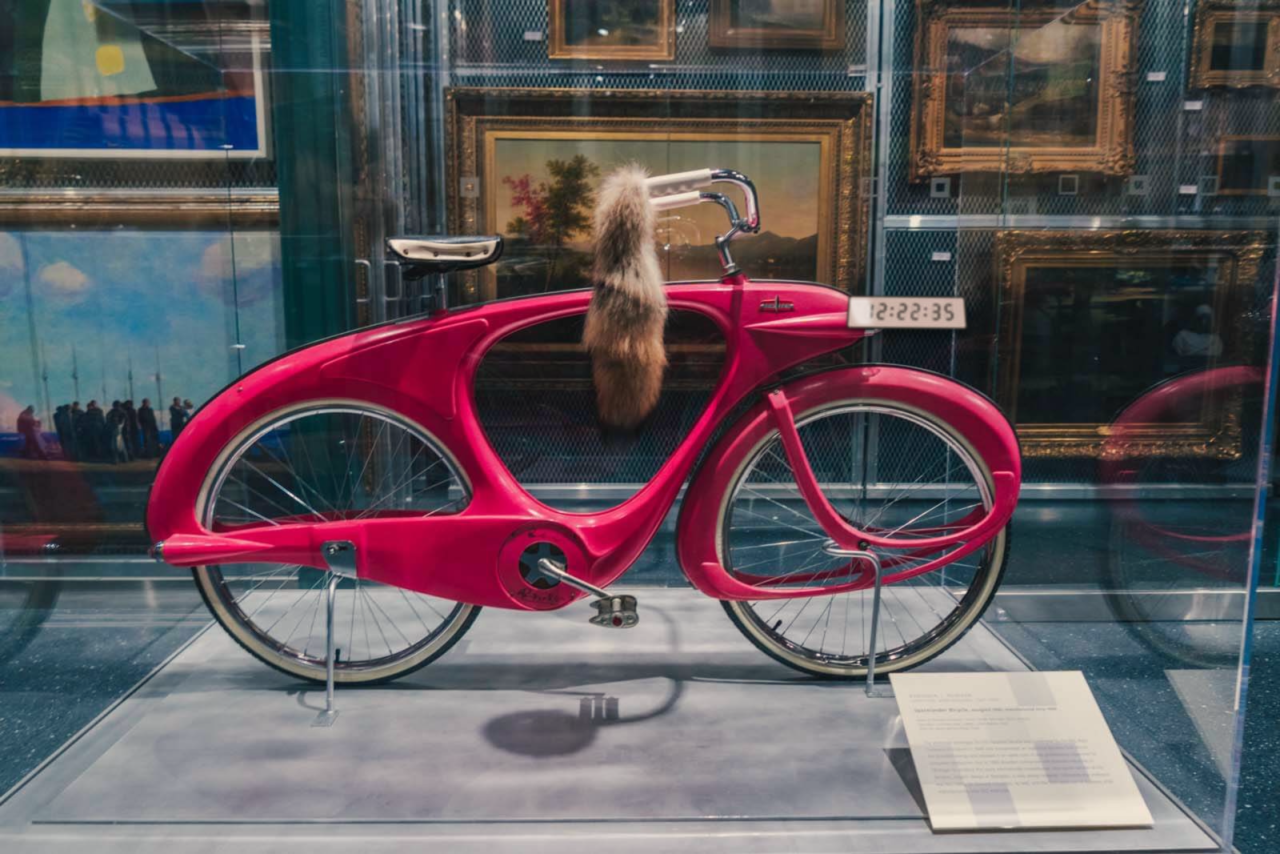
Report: 12:22:35
